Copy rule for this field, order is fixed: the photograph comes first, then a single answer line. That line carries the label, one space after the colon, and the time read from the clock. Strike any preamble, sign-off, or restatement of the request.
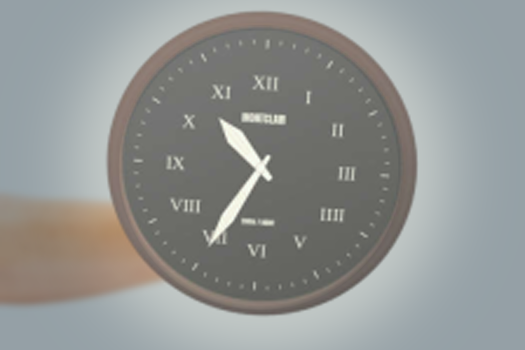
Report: 10:35
